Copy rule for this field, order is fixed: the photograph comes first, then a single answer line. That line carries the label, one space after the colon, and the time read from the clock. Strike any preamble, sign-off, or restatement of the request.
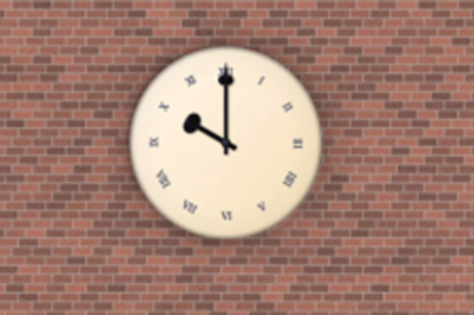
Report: 10:00
